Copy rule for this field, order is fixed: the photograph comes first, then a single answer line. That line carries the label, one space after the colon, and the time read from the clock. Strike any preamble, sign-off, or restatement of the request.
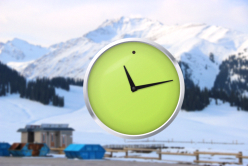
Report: 11:13
